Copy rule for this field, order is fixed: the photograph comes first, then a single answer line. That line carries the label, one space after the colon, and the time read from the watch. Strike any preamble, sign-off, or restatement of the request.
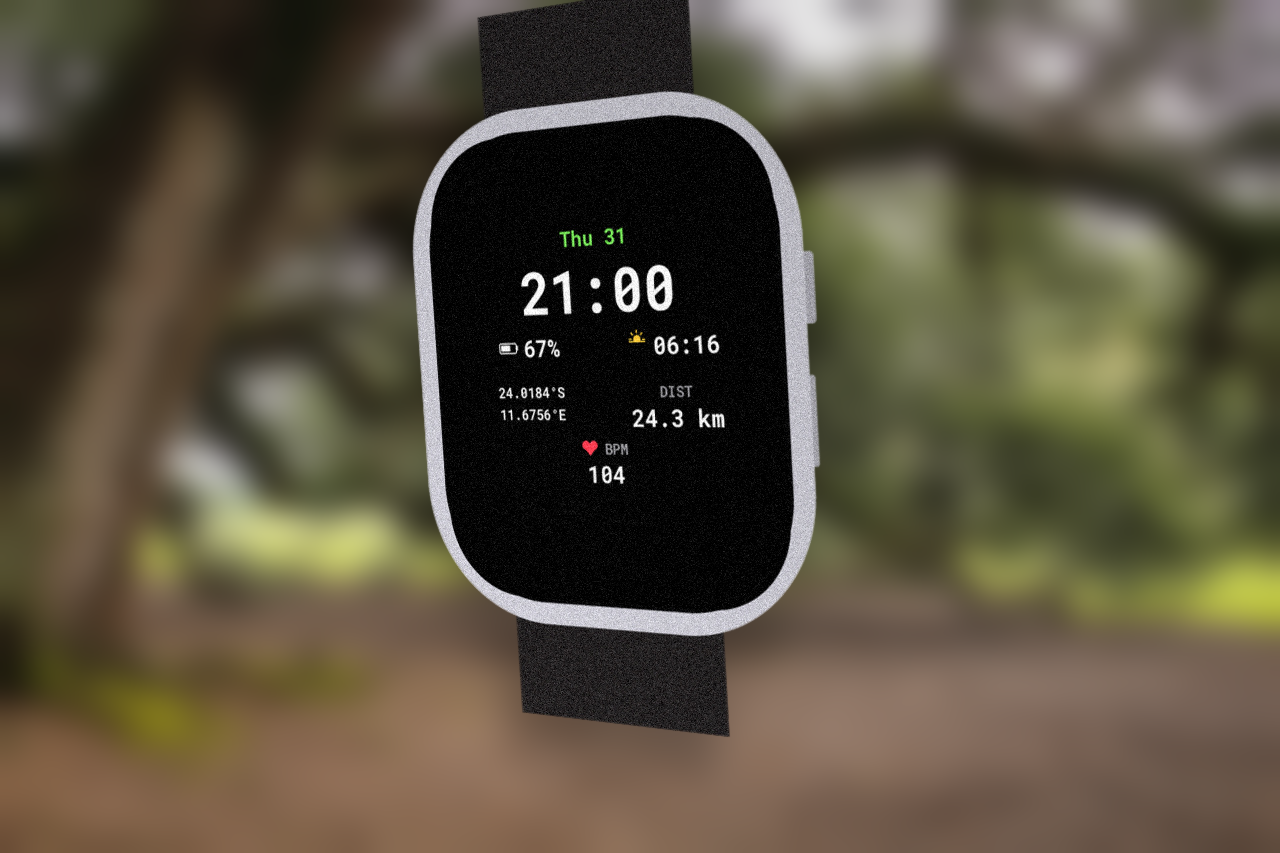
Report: 21:00
